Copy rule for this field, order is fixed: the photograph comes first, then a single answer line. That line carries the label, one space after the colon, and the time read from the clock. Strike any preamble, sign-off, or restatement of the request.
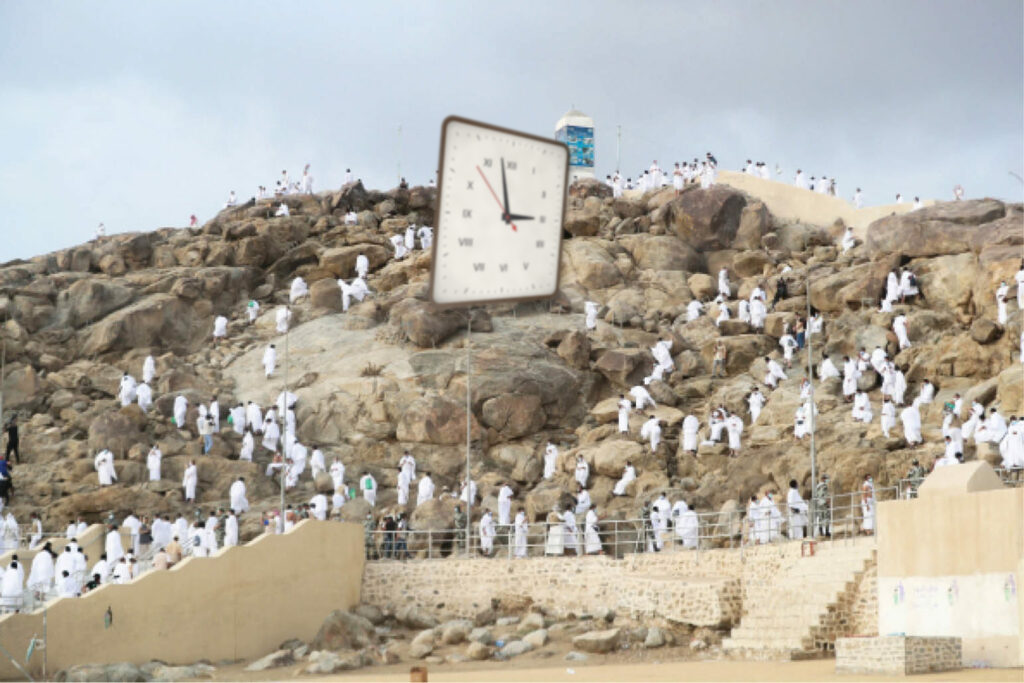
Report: 2:57:53
